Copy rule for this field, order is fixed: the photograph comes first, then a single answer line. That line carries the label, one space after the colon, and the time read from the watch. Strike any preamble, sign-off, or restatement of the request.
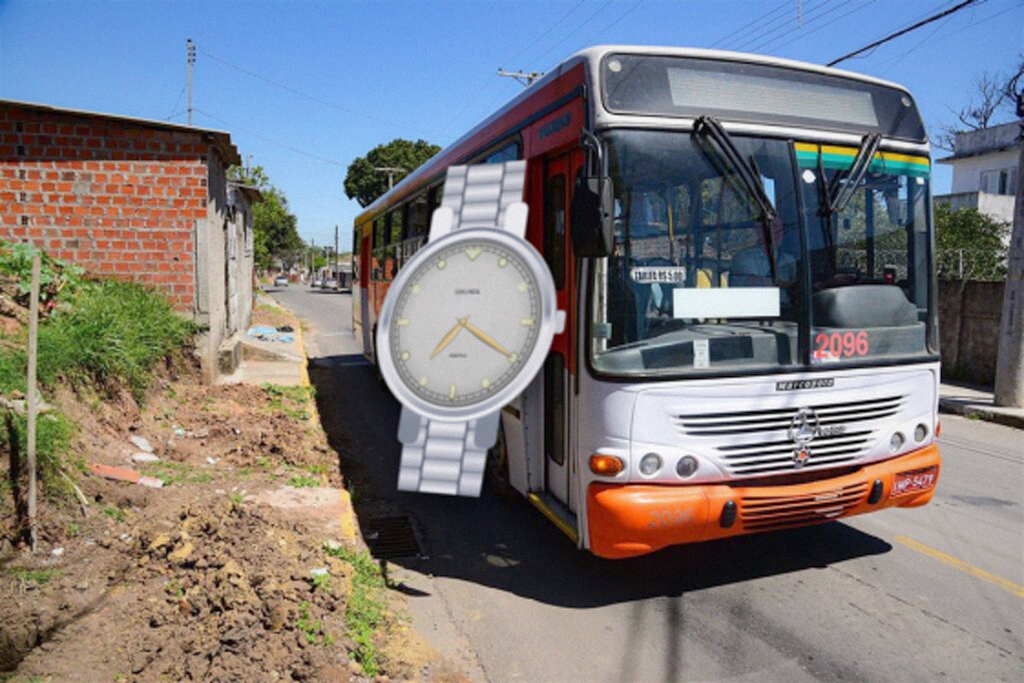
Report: 7:20
